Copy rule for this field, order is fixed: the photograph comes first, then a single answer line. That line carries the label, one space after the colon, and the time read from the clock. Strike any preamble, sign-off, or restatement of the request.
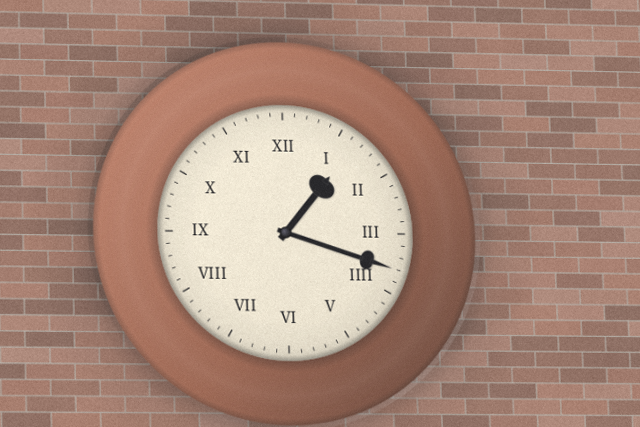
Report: 1:18
